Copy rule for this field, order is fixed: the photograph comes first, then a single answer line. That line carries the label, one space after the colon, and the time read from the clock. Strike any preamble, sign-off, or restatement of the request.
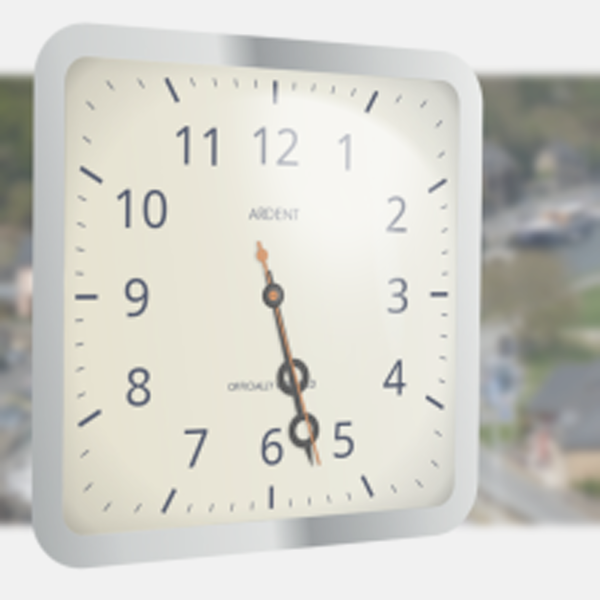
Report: 5:27:27
